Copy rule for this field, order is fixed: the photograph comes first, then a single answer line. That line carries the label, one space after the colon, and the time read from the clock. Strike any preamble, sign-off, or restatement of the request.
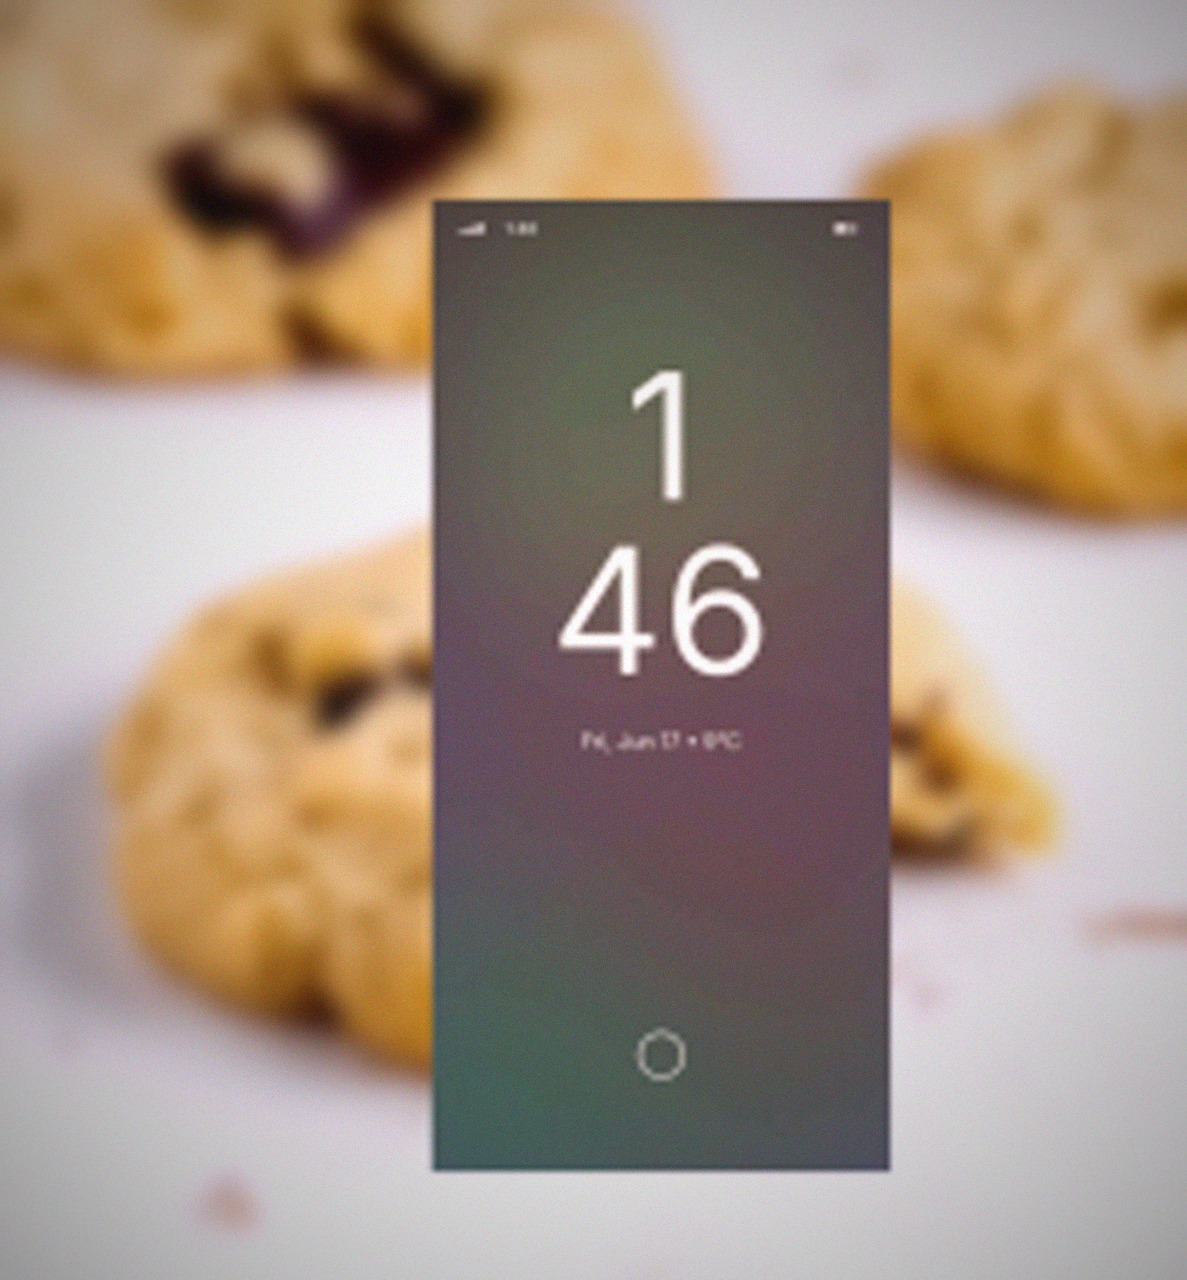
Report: 1:46
